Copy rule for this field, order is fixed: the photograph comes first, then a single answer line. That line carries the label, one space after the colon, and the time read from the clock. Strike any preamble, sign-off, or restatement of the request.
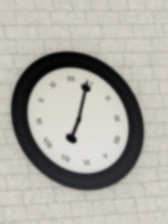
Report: 7:04
